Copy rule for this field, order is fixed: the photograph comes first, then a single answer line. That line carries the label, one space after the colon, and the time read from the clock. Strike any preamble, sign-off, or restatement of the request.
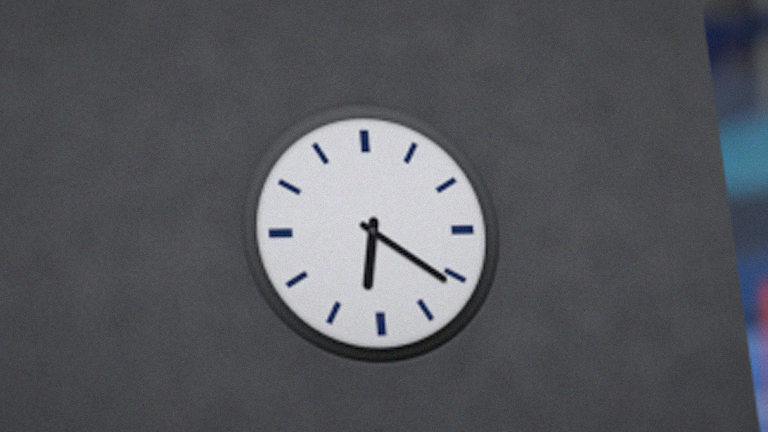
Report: 6:21
